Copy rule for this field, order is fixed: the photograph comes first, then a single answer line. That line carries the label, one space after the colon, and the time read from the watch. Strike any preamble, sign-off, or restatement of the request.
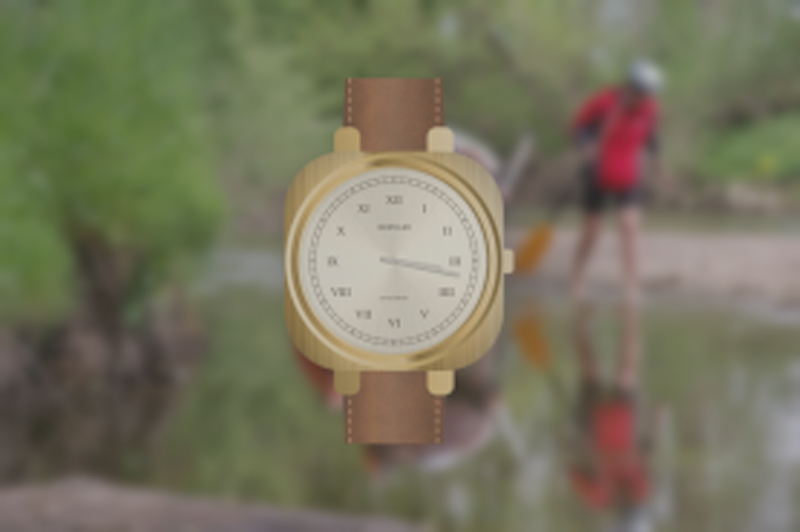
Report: 3:17
